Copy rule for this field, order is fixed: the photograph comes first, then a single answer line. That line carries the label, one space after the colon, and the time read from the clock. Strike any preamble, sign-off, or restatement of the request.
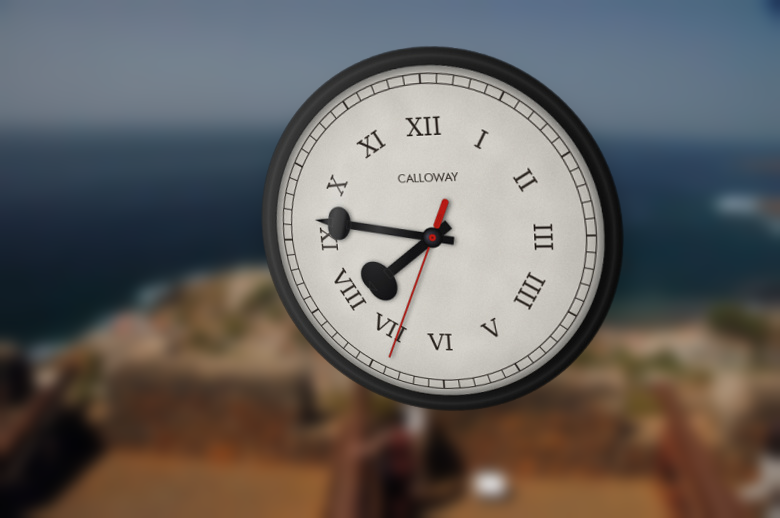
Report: 7:46:34
